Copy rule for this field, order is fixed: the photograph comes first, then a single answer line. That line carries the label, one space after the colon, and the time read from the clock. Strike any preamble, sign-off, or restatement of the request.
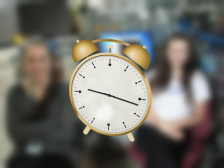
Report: 9:17
